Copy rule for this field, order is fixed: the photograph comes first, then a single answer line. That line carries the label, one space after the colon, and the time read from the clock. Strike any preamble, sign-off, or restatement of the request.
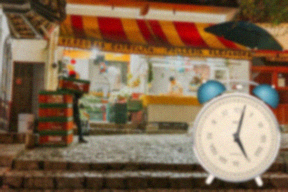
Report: 5:02
